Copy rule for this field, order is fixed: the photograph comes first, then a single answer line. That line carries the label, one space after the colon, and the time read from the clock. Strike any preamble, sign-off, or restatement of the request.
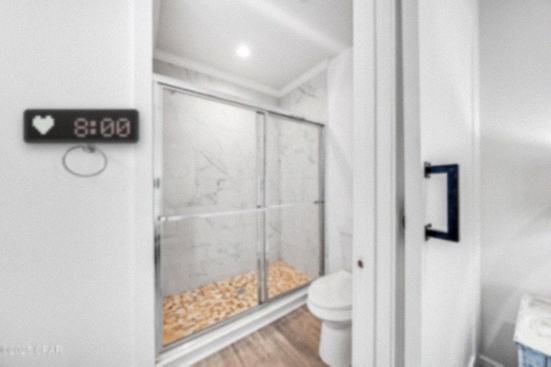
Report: 8:00
